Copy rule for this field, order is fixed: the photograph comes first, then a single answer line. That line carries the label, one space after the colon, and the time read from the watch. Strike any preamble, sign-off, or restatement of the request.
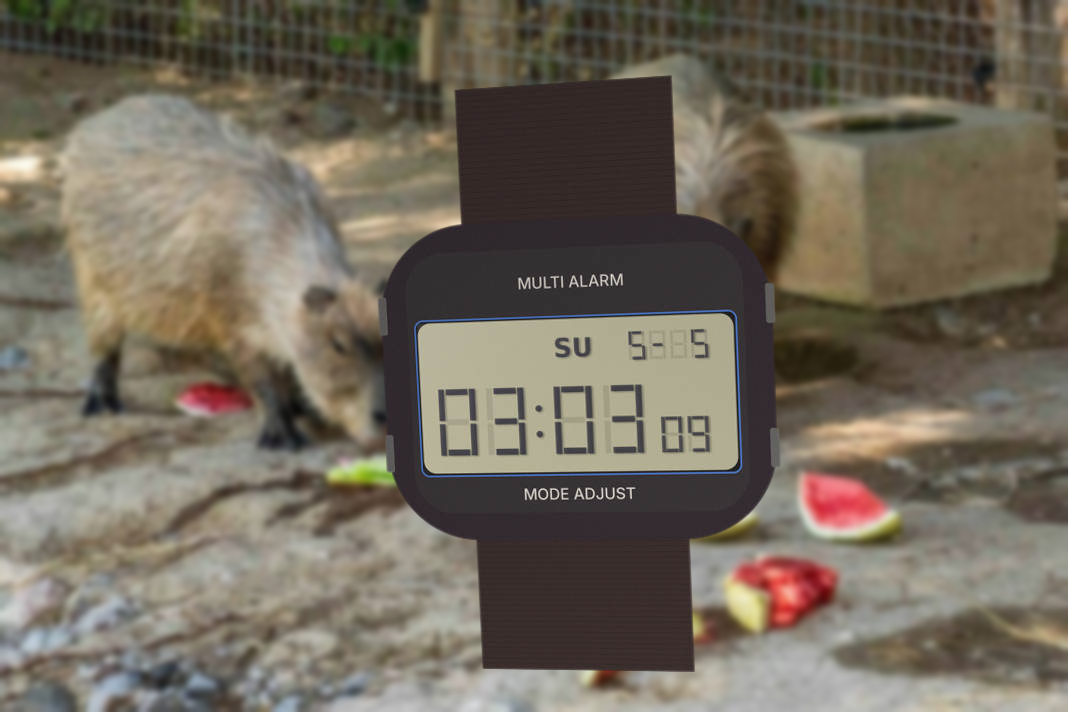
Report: 3:03:09
